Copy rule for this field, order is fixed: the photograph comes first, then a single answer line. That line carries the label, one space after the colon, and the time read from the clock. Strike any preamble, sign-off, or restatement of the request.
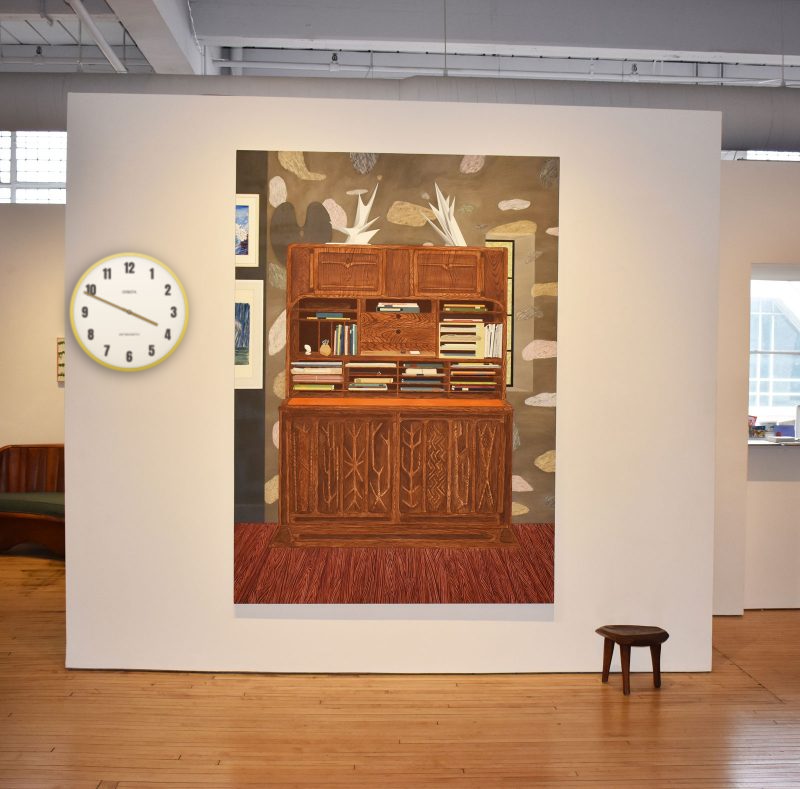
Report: 3:49
